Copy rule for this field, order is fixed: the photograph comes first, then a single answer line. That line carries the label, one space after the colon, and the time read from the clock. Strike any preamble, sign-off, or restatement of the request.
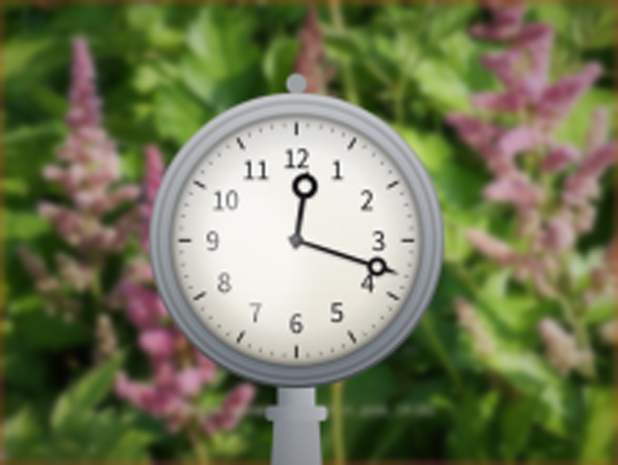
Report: 12:18
